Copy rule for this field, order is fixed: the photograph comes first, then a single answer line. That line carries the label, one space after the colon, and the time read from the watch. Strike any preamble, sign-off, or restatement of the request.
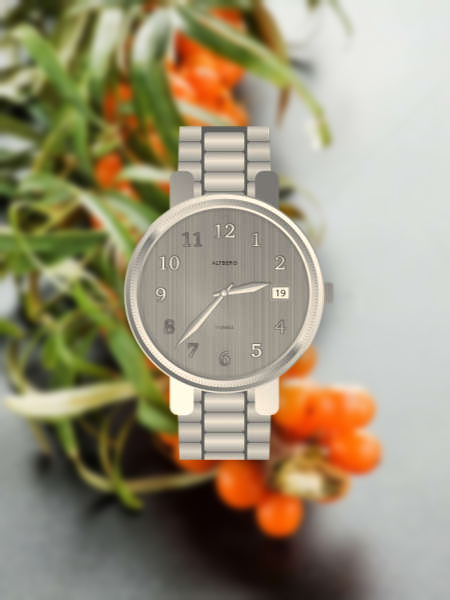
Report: 2:37
